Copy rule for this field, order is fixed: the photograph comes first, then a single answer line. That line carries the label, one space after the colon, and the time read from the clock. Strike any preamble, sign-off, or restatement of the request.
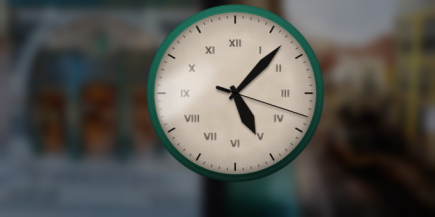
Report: 5:07:18
